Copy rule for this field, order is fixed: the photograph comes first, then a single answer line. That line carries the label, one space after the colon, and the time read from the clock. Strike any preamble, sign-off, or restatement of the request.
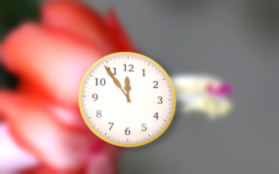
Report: 11:54
